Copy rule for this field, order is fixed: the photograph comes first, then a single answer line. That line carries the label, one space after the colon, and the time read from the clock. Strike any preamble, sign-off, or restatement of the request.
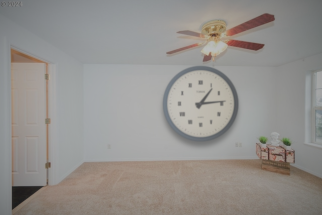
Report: 1:14
